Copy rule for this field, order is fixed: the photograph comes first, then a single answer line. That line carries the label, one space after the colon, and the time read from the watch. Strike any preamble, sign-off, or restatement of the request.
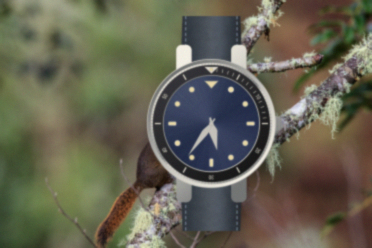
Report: 5:36
